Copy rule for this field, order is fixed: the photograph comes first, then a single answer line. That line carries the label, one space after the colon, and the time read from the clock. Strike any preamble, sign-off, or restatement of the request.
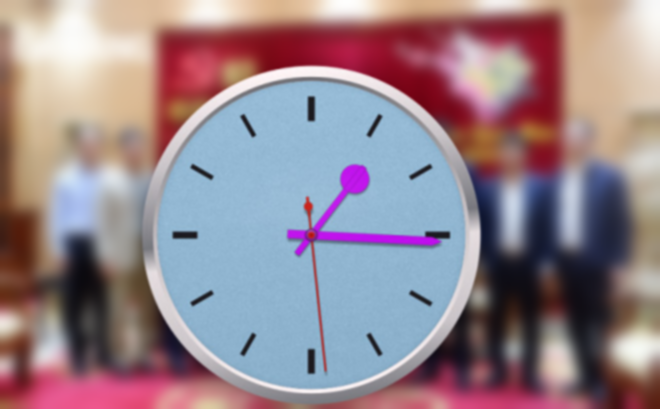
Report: 1:15:29
